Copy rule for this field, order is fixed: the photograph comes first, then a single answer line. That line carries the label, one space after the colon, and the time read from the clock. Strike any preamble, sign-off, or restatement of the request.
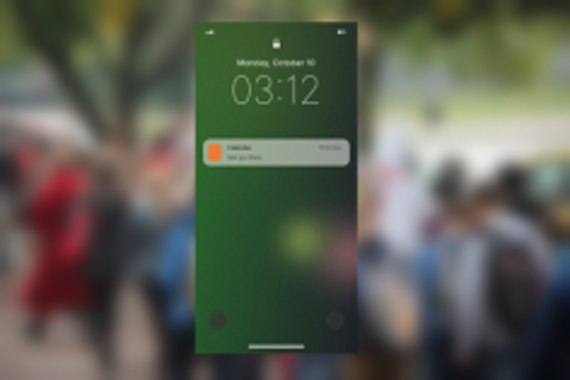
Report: 3:12
